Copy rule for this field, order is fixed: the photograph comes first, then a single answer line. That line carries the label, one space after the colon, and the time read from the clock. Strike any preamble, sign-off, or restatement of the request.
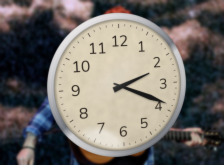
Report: 2:19
